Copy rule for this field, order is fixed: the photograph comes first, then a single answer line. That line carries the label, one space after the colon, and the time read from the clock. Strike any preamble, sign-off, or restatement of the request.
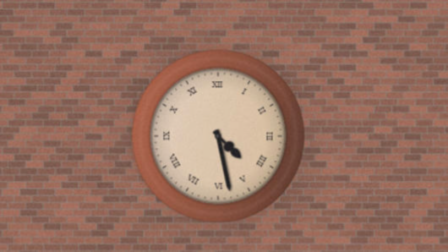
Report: 4:28
